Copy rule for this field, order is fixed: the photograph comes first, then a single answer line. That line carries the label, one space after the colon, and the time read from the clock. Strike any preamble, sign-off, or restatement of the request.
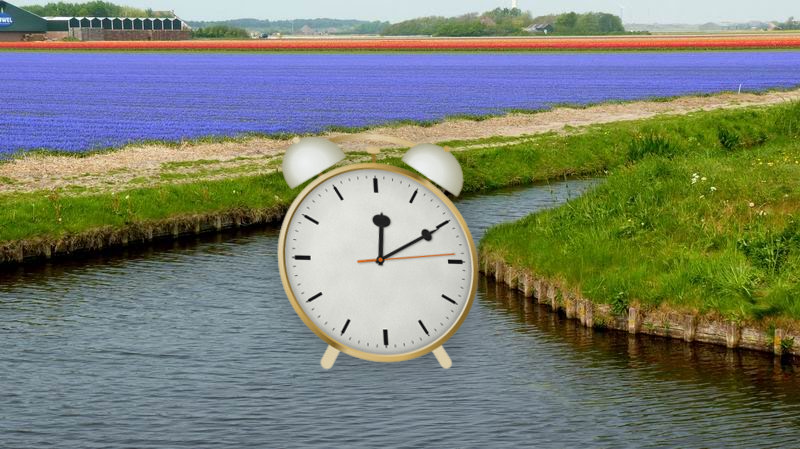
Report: 12:10:14
